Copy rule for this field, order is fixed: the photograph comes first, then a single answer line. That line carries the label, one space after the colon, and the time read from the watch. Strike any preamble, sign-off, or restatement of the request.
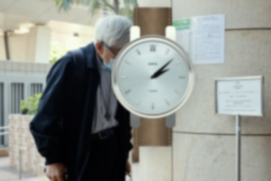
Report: 2:08
